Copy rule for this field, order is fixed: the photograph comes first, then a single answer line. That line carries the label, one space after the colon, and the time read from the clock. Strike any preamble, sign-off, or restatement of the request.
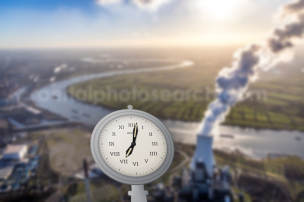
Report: 7:02
